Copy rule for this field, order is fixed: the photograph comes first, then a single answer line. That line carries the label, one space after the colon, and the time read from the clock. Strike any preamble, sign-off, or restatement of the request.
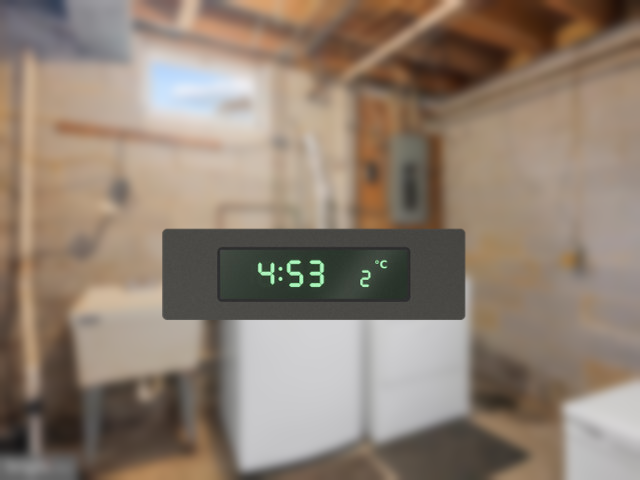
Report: 4:53
